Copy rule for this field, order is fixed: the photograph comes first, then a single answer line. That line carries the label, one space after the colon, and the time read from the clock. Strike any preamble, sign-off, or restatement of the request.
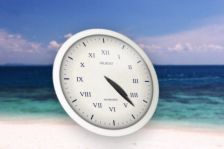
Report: 4:23
